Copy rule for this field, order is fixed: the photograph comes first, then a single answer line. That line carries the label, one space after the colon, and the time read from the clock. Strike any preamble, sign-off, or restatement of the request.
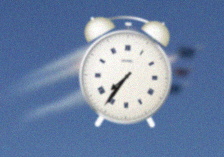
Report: 7:36
